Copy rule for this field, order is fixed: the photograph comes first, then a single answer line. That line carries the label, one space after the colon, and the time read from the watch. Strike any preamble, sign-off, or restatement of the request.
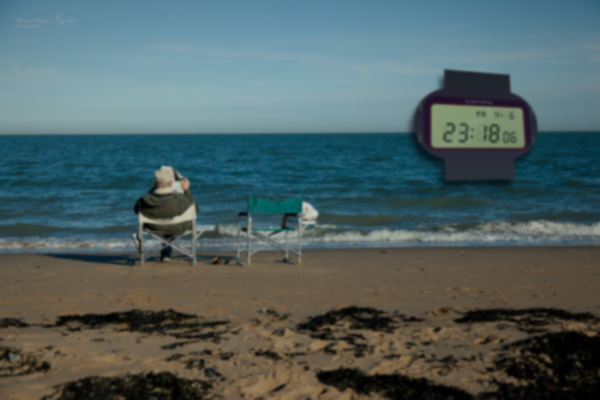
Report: 23:18:06
